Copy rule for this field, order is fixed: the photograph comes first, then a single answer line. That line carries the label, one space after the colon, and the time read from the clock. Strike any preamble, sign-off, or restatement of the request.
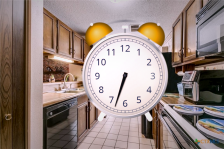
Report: 6:33
